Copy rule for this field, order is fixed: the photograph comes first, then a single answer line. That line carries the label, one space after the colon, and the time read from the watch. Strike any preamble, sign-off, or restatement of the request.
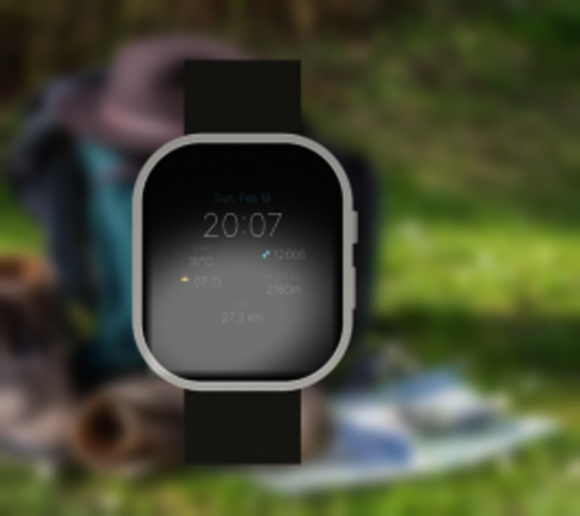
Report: 20:07
